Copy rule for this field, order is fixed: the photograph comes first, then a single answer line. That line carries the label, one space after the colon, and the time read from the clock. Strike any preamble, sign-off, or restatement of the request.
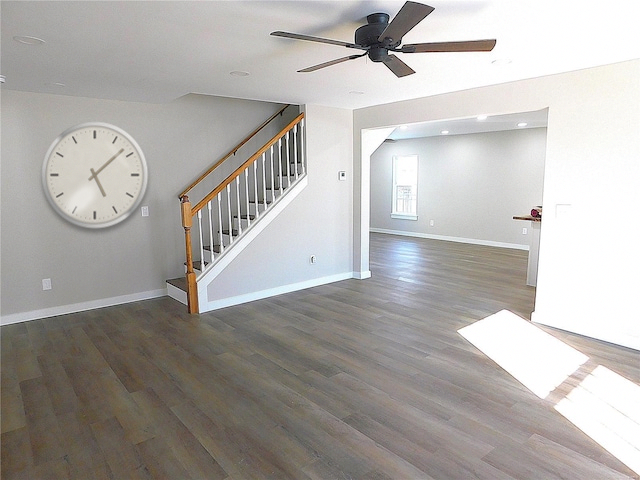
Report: 5:08
